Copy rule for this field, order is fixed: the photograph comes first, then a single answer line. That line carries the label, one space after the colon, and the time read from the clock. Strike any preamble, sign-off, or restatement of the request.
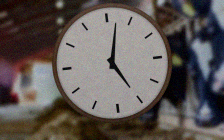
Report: 5:02
